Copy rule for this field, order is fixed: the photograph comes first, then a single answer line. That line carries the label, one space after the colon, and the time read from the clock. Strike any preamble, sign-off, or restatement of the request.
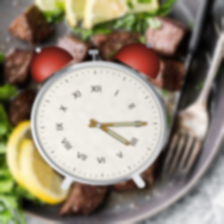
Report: 4:15
